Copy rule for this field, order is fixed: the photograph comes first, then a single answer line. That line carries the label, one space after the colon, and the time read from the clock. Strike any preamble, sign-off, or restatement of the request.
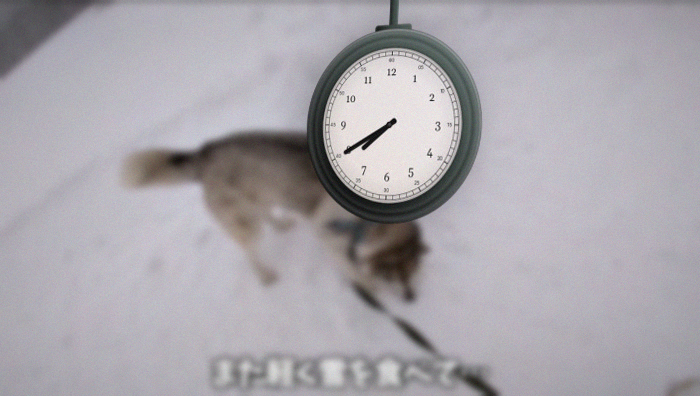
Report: 7:40
